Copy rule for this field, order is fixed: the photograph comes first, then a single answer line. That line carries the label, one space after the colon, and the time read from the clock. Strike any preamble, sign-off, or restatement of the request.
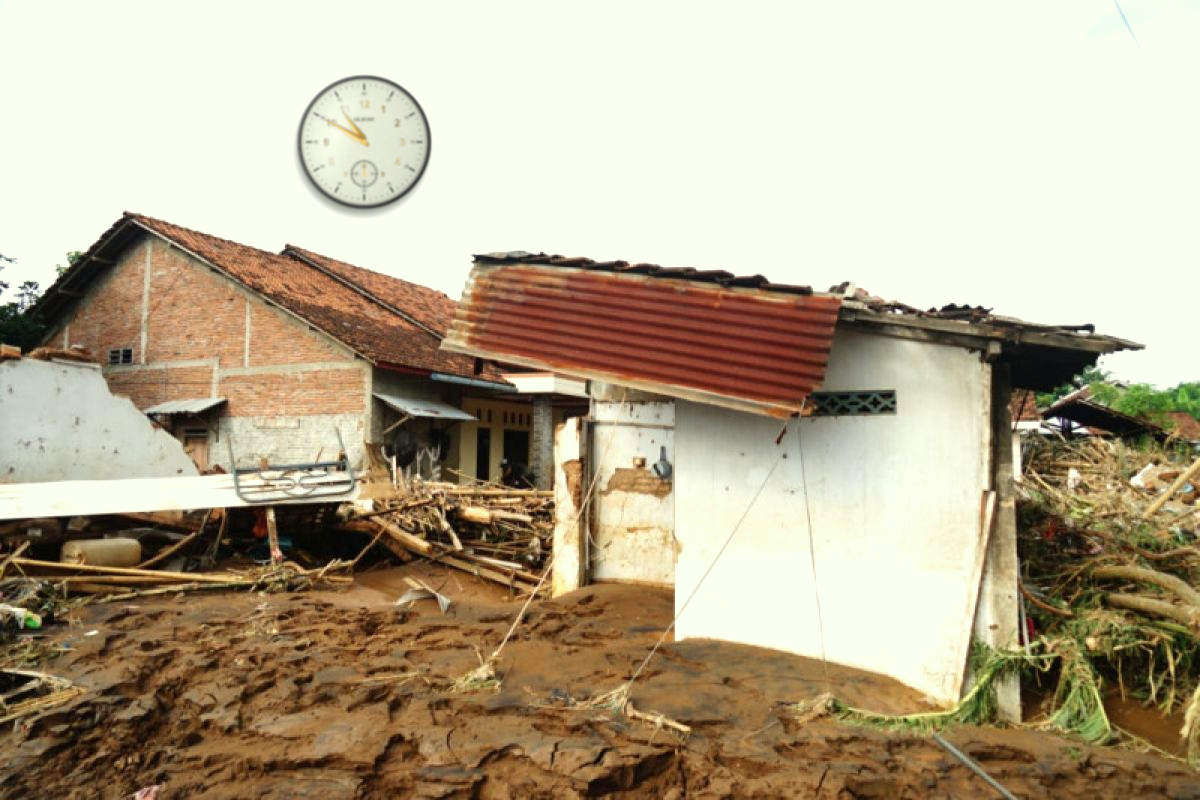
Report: 10:50
